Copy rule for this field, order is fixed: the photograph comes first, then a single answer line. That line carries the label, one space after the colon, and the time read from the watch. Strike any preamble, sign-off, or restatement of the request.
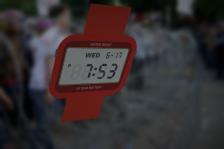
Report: 7:53
